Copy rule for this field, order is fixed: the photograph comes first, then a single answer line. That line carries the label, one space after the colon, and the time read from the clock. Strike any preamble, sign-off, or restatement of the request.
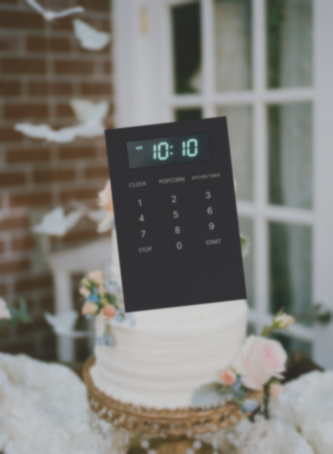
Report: 10:10
